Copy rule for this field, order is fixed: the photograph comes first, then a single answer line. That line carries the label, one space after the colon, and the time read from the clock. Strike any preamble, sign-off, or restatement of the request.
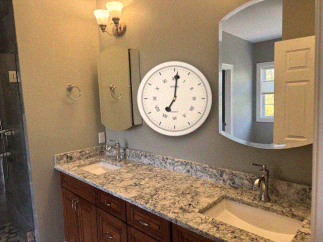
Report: 7:01
